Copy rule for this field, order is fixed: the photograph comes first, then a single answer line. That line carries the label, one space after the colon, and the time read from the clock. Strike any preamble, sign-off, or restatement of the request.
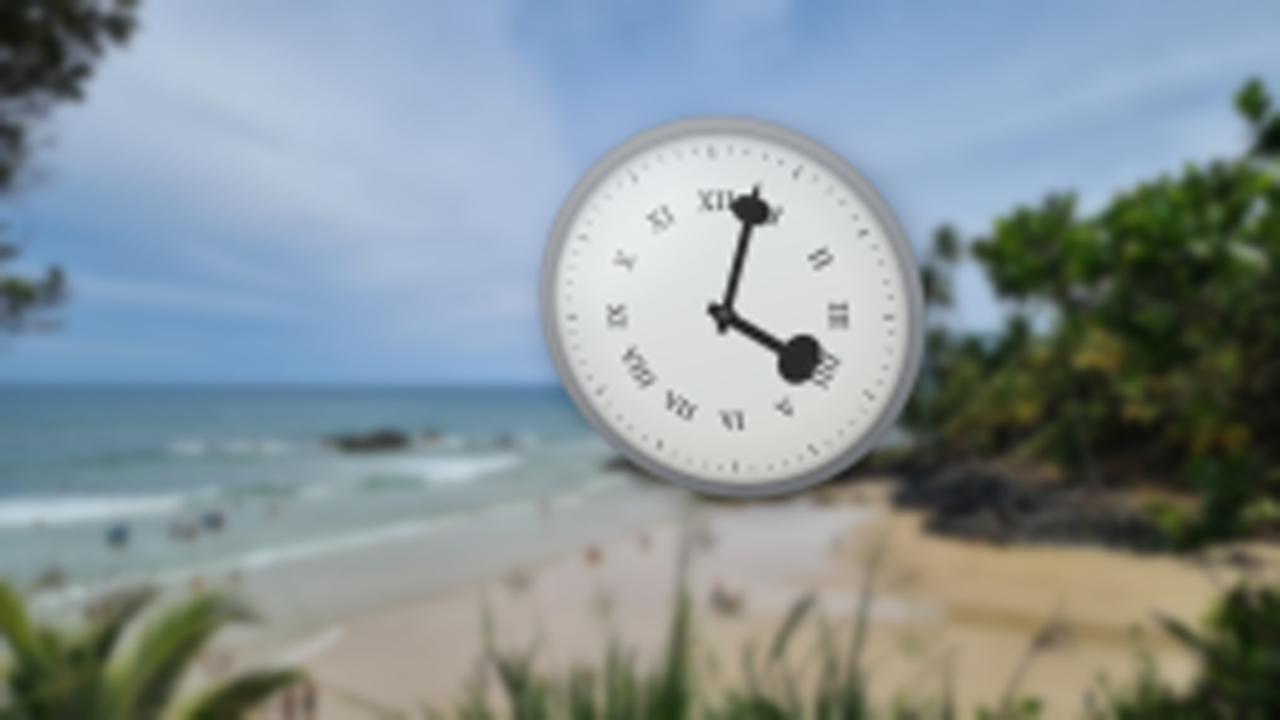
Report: 4:03
